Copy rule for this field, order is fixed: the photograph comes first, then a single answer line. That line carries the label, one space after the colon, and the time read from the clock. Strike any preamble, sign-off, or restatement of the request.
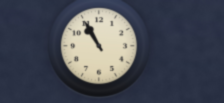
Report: 10:55
